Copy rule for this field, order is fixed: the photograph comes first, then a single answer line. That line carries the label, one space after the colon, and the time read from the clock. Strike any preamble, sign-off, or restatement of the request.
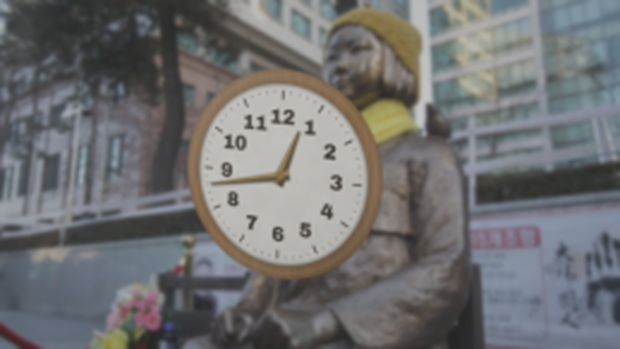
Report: 12:43
